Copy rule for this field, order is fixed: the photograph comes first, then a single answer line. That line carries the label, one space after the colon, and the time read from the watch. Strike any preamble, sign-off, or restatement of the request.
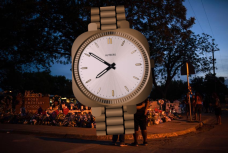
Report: 7:51
